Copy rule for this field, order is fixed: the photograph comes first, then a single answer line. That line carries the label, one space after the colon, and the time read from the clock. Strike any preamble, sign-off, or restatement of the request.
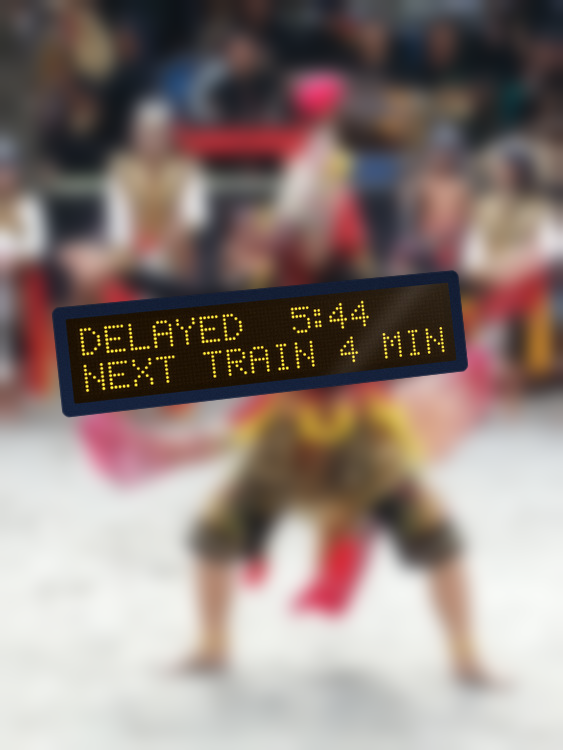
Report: 5:44
